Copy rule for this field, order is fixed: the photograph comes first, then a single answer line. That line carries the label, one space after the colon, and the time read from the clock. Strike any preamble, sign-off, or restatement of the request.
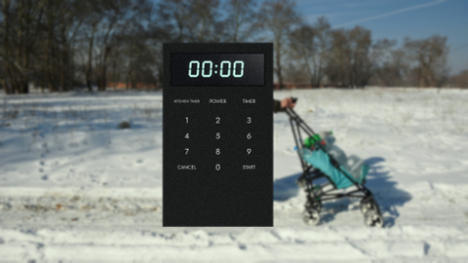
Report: 0:00
